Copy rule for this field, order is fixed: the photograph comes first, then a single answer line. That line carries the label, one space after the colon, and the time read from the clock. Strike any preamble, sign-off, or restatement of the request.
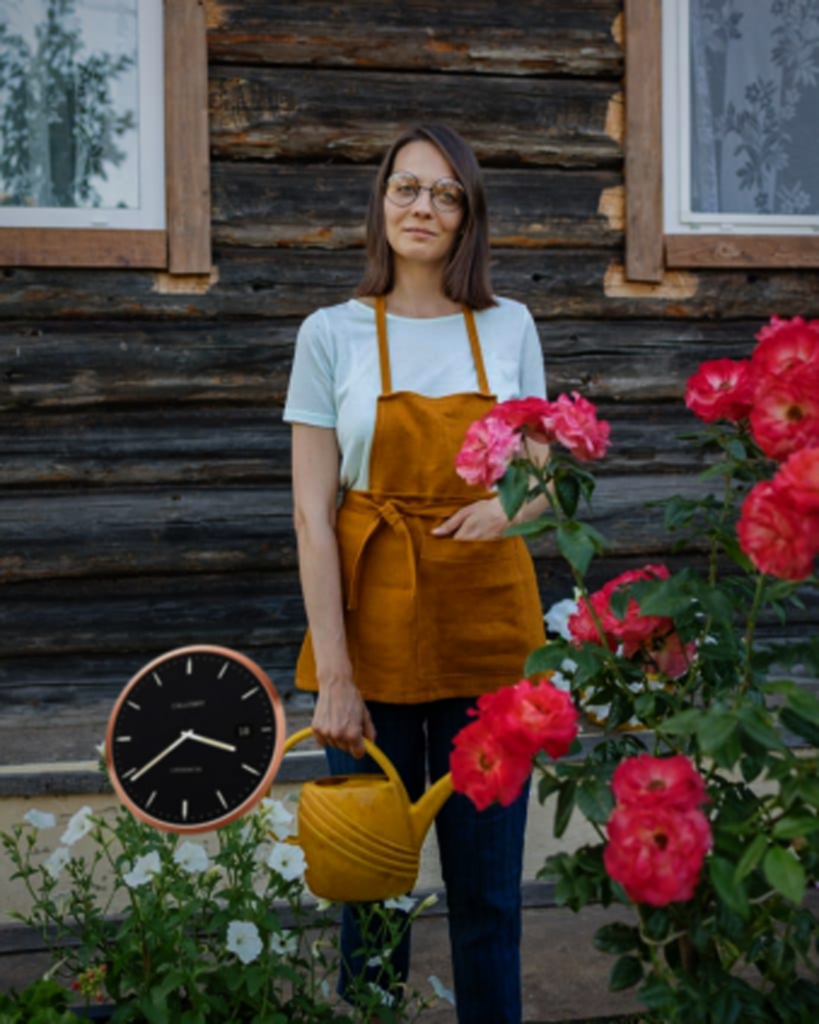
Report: 3:39
